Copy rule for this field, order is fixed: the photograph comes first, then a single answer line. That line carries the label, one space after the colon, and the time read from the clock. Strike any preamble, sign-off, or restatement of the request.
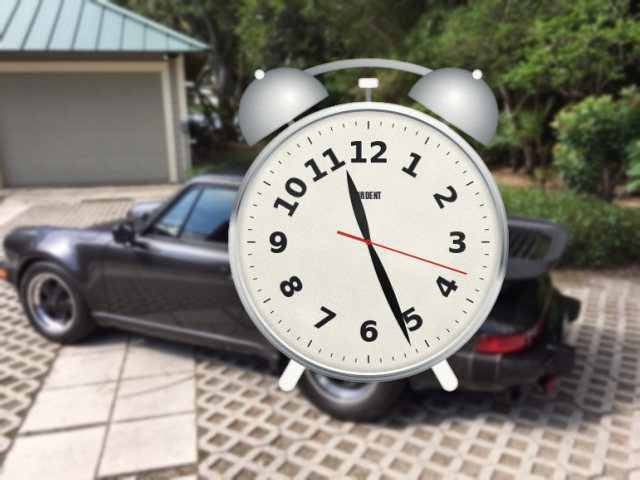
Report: 11:26:18
